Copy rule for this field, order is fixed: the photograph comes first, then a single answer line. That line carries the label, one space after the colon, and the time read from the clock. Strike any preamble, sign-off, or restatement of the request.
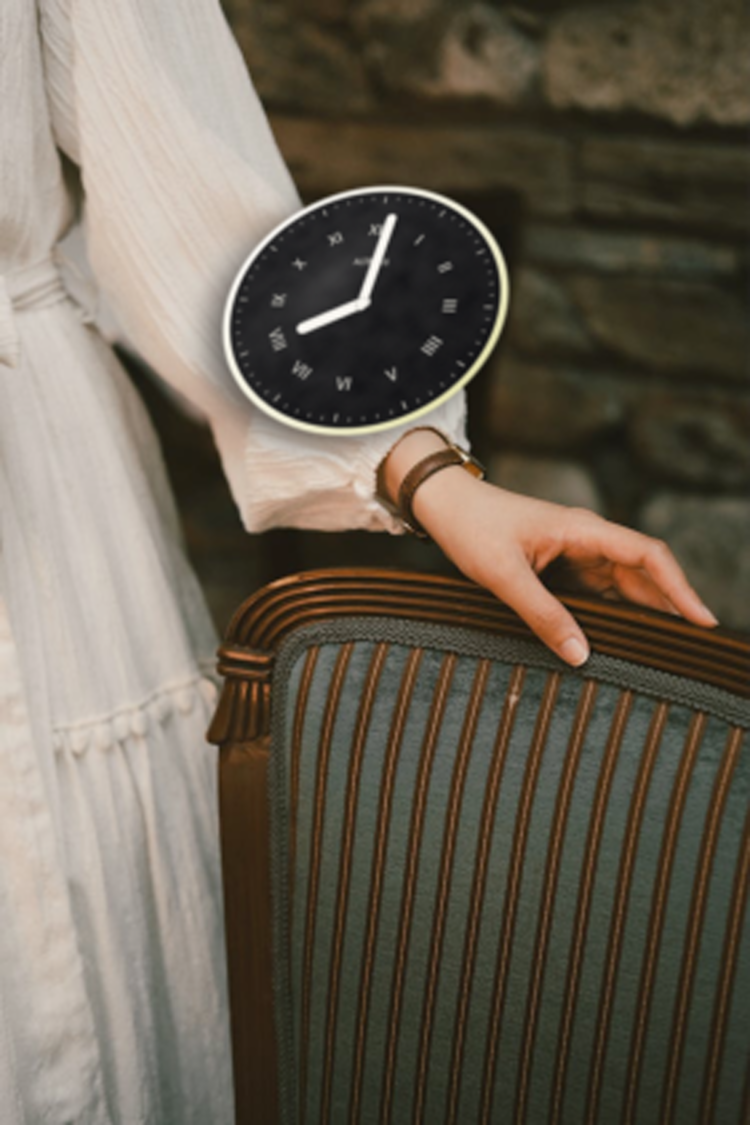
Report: 8:01
